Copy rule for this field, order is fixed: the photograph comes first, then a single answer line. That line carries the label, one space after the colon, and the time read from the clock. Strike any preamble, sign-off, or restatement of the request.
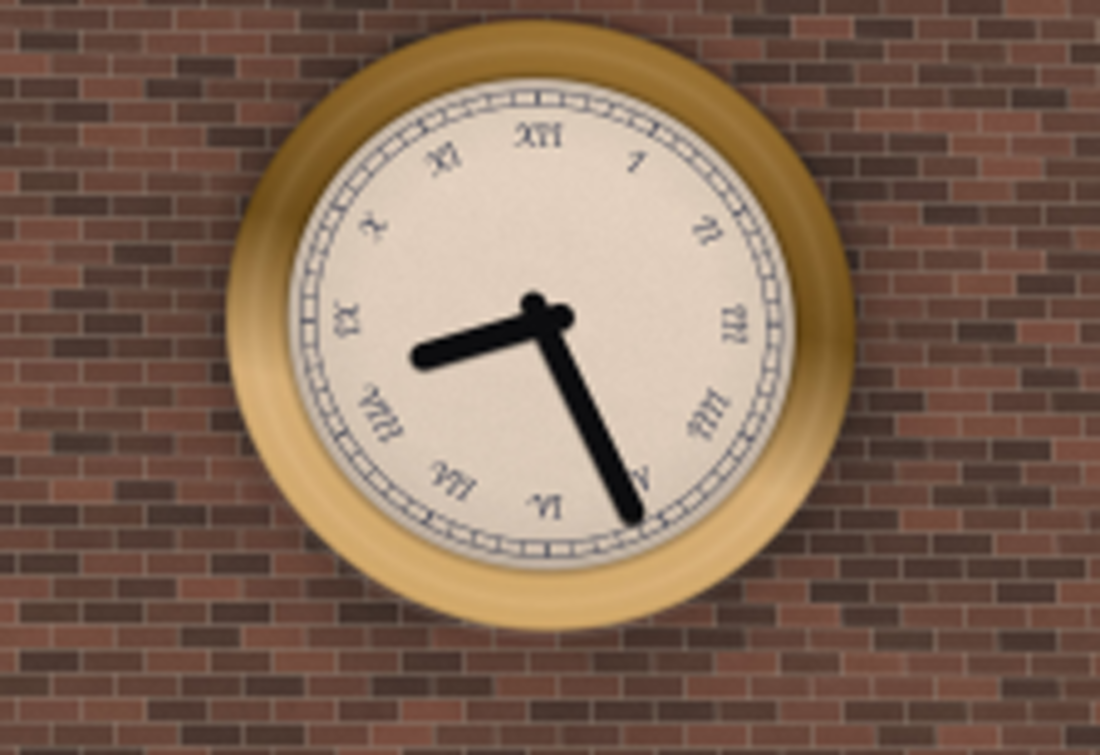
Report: 8:26
